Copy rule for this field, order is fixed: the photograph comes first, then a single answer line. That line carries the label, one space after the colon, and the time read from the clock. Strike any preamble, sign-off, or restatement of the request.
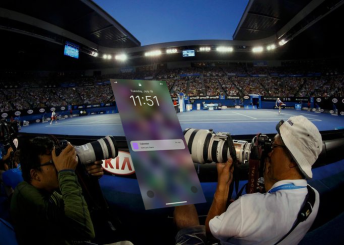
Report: 11:51
